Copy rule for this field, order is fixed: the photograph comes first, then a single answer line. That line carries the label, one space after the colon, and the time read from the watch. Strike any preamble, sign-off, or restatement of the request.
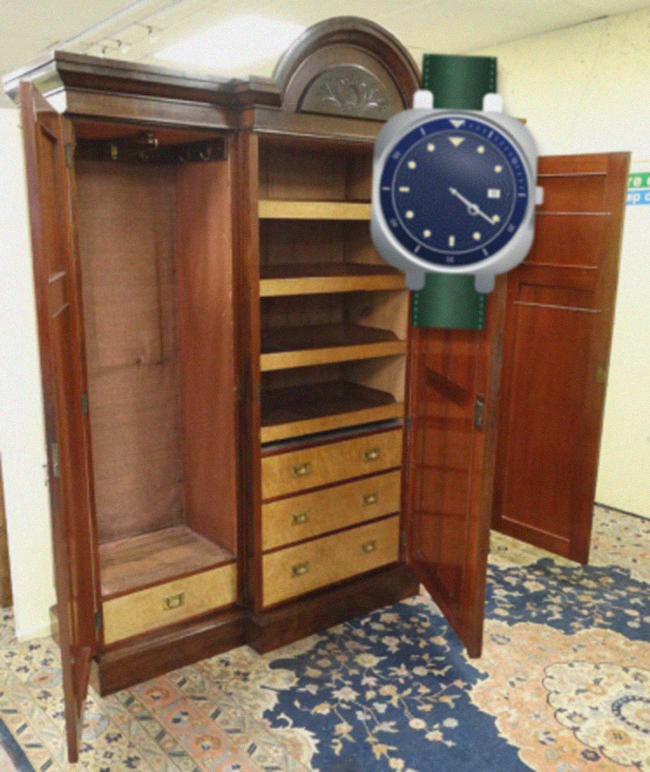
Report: 4:21
